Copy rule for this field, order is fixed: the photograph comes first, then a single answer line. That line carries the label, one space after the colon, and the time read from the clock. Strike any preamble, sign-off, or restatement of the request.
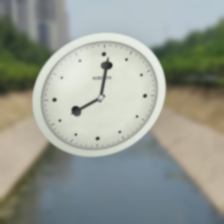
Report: 8:01
